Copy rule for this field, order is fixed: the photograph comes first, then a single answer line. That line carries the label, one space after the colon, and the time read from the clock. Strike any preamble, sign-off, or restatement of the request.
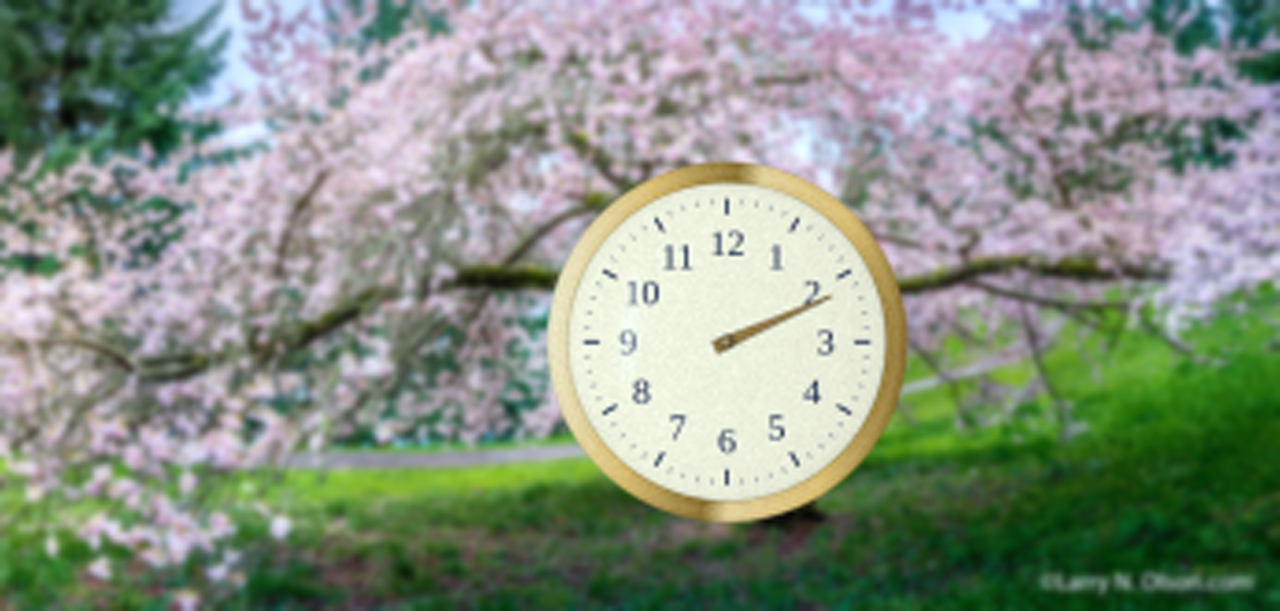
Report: 2:11
